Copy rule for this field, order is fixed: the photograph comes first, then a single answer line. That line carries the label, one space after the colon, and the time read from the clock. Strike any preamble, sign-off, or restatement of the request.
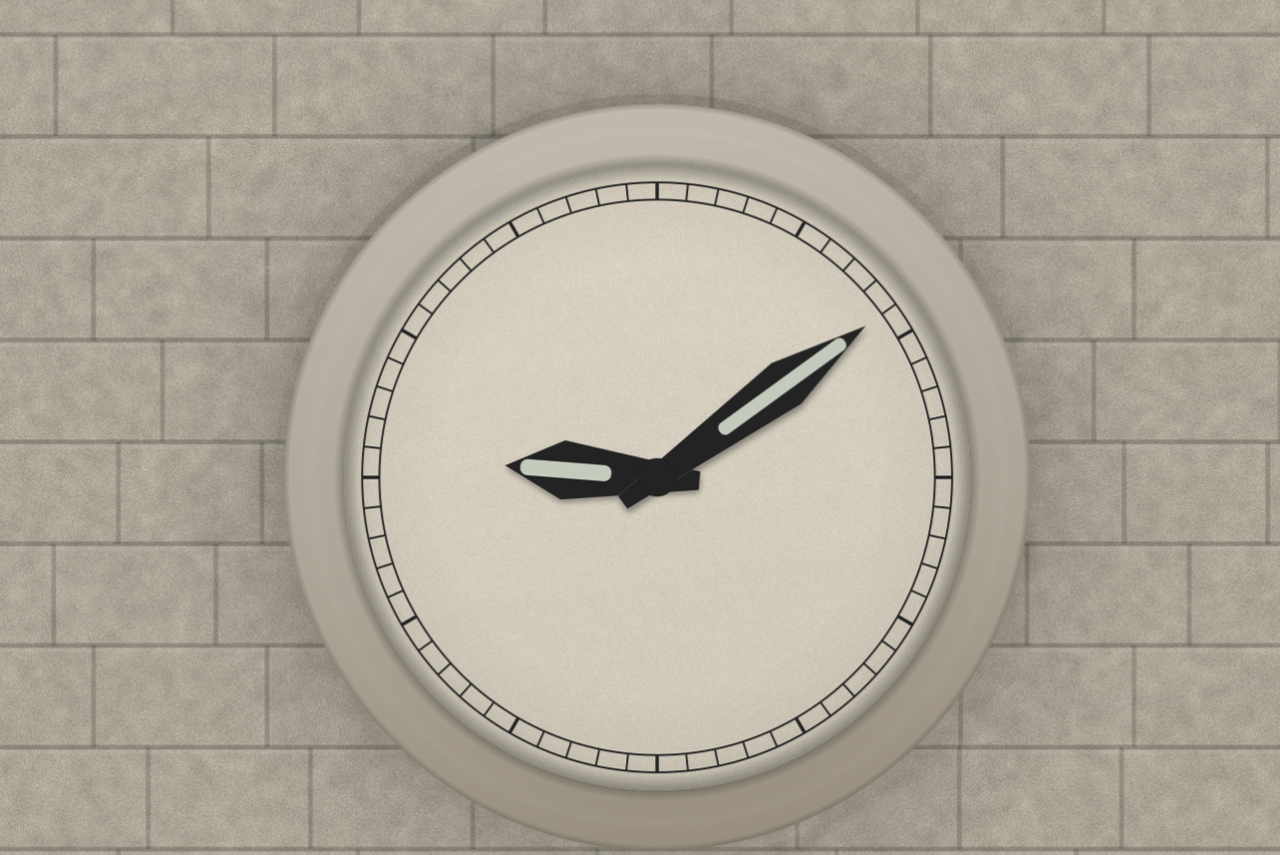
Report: 9:09
